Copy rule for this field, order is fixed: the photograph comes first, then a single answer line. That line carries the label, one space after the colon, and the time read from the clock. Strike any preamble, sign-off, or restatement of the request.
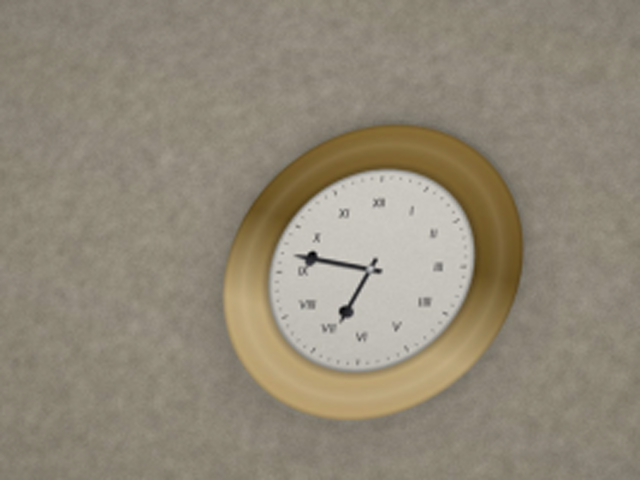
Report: 6:47
